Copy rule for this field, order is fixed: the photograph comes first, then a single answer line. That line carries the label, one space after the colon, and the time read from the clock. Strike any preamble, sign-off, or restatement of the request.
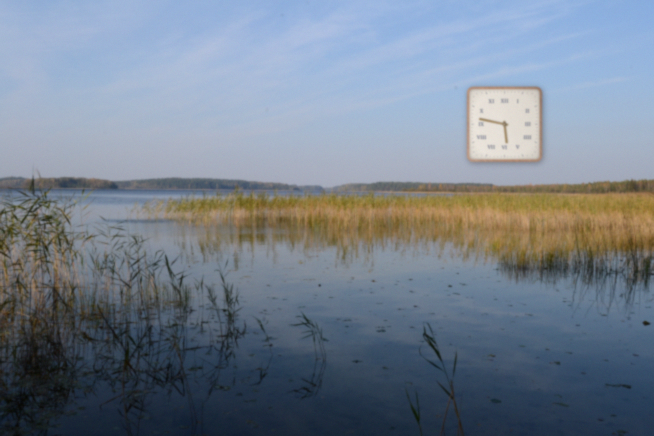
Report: 5:47
